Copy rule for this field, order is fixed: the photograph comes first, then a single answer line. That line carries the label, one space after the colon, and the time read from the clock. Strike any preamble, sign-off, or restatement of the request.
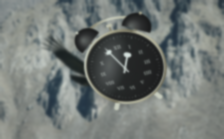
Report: 12:56
